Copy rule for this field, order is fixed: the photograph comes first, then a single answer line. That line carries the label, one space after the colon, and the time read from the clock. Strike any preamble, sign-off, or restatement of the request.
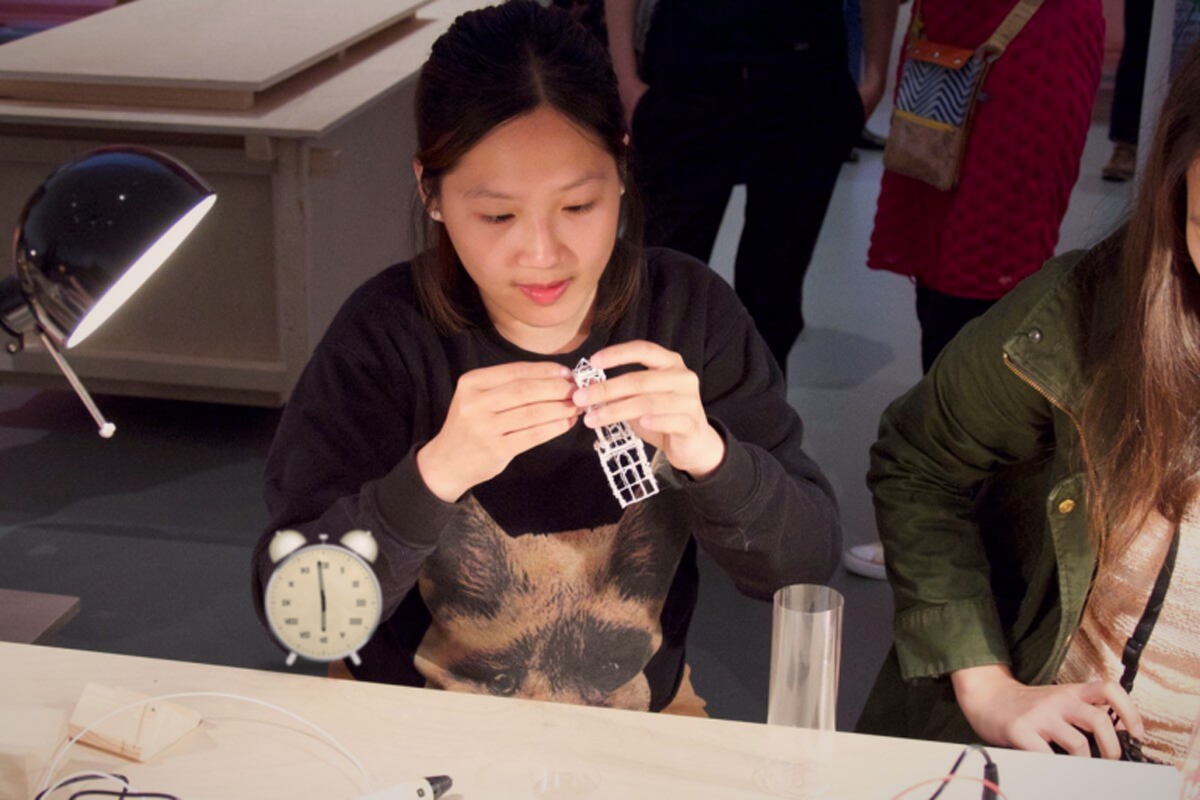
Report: 5:59
